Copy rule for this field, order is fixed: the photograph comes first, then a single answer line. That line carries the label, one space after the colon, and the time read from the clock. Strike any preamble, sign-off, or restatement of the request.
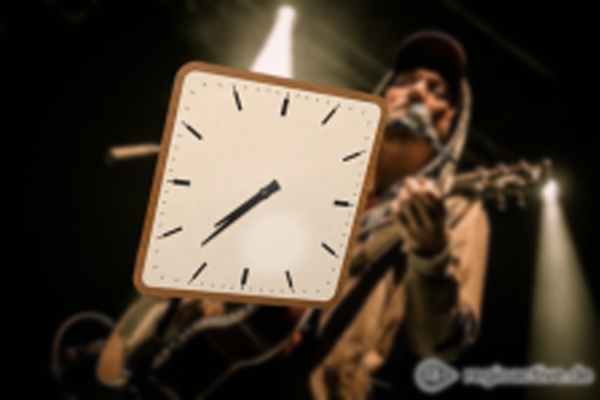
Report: 7:37
